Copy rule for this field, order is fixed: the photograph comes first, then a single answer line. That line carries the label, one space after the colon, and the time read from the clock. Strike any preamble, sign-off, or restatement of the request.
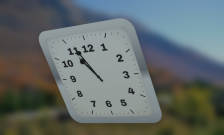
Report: 10:56
